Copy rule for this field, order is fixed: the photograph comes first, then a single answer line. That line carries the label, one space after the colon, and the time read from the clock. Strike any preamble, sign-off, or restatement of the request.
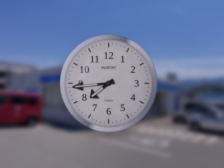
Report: 7:44
